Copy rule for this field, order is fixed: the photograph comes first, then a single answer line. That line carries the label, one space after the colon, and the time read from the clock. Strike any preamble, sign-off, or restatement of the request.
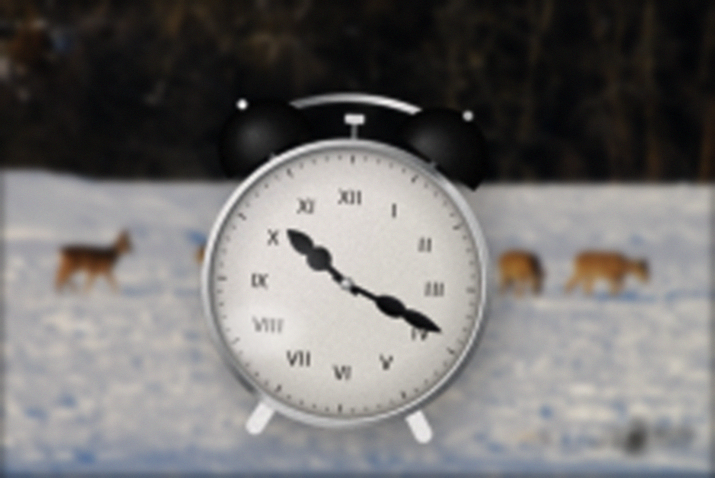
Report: 10:19
